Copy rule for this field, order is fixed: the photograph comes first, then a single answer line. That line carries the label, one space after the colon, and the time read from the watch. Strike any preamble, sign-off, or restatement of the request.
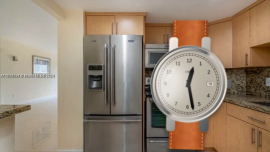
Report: 12:28
